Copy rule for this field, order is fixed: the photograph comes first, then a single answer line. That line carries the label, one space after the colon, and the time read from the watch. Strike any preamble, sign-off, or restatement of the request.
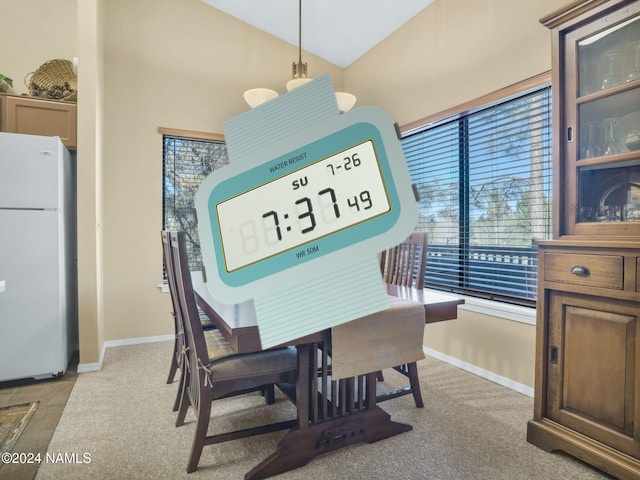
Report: 7:37:49
